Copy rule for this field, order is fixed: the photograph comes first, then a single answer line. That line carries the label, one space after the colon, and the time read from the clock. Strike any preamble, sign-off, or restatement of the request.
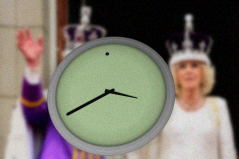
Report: 3:41
